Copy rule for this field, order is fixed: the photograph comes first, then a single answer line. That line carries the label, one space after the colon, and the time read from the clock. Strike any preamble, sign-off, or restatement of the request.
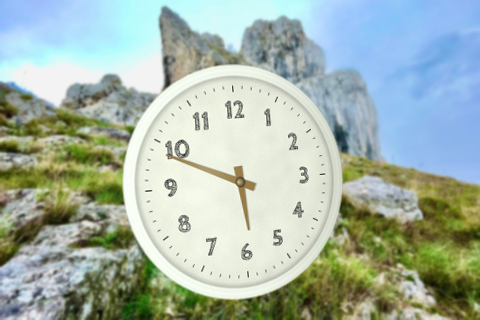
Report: 5:49
